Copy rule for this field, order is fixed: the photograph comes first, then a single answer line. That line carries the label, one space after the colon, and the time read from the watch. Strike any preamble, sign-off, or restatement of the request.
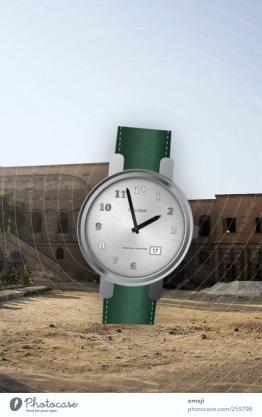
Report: 1:57
